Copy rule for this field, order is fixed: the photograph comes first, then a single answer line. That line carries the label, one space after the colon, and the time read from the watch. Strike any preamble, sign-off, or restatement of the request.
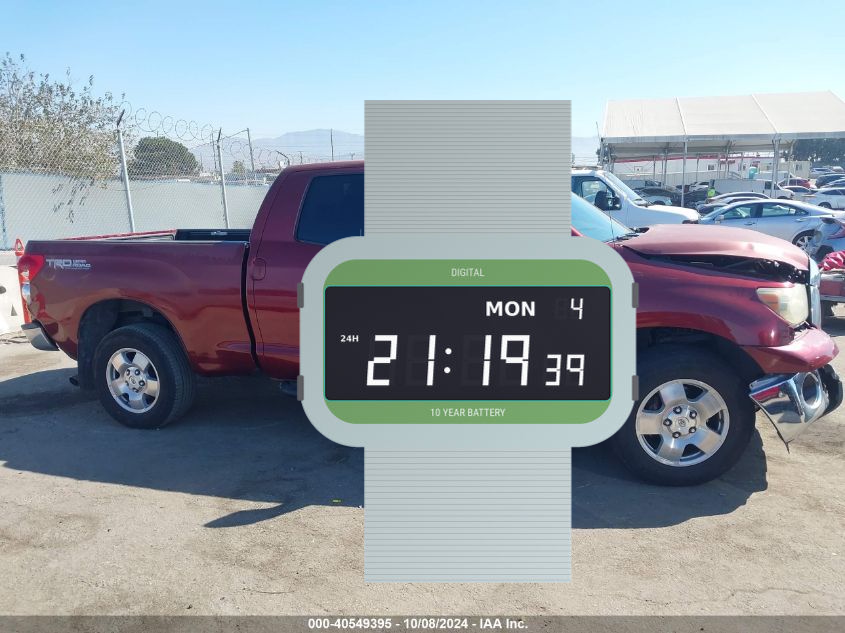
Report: 21:19:39
